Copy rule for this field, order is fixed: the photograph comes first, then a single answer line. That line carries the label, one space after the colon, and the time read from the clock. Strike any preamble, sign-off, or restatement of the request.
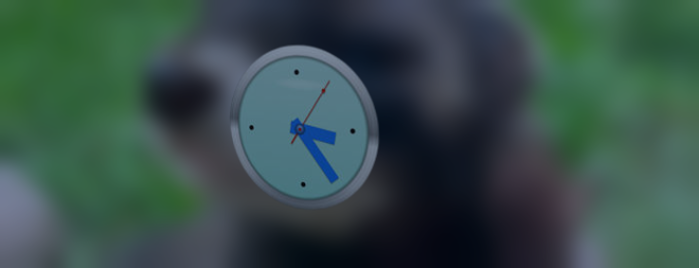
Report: 3:24:06
